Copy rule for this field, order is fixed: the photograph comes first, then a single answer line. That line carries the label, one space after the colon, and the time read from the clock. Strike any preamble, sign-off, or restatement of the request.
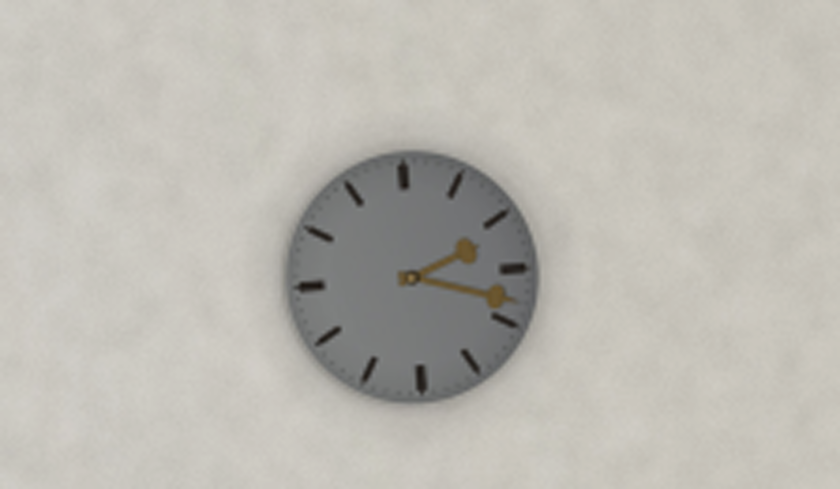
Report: 2:18
